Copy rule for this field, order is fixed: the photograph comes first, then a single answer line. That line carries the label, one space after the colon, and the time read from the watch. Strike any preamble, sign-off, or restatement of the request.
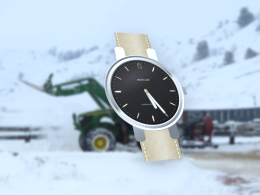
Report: 5:25
